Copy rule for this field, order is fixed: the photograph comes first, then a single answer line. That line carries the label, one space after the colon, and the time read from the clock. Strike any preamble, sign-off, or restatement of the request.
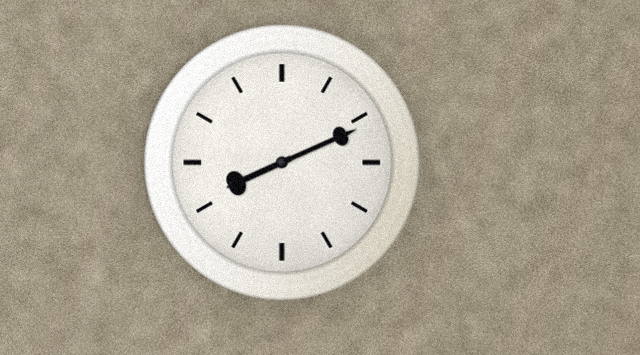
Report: 8:11
